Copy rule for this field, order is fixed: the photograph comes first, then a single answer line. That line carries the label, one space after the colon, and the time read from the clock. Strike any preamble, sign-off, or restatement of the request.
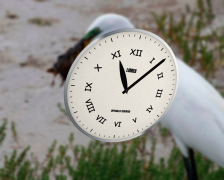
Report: 11:07
